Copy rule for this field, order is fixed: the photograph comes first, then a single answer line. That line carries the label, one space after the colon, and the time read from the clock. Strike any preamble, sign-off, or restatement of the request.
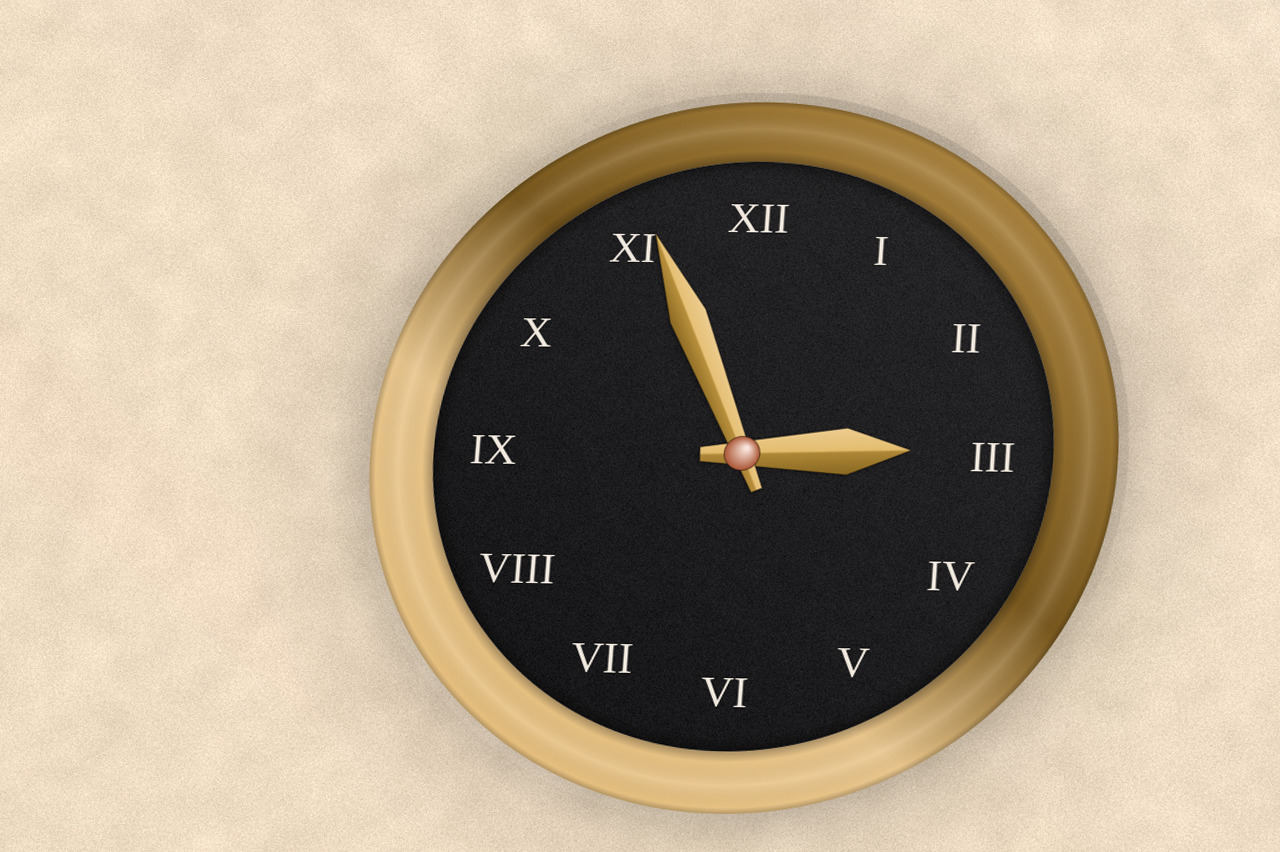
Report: 2:56
